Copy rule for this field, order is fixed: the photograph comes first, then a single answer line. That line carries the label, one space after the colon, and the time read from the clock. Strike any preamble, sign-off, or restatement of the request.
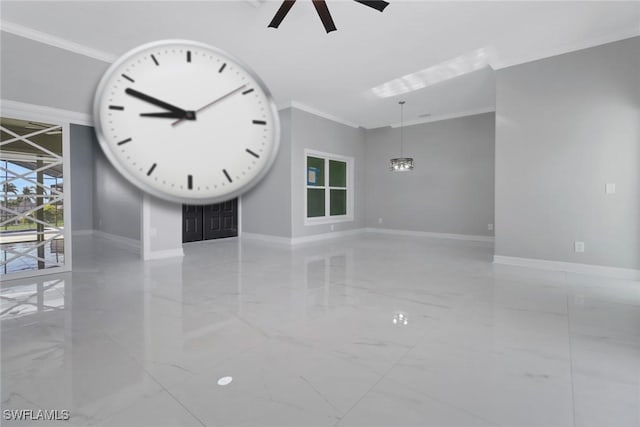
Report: 8:48:09
